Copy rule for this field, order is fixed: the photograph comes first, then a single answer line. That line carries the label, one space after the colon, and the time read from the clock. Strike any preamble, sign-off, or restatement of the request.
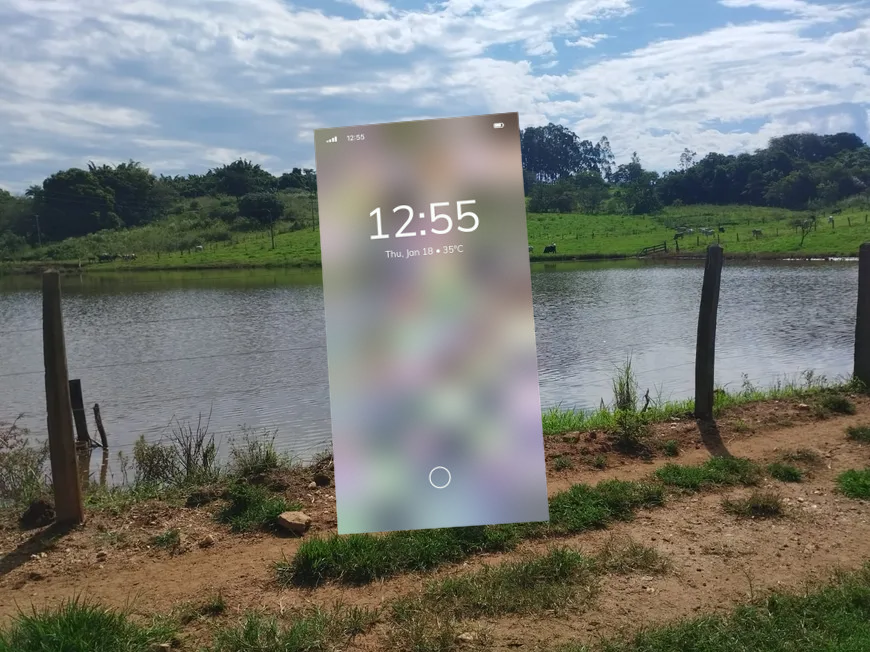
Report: 12:55
